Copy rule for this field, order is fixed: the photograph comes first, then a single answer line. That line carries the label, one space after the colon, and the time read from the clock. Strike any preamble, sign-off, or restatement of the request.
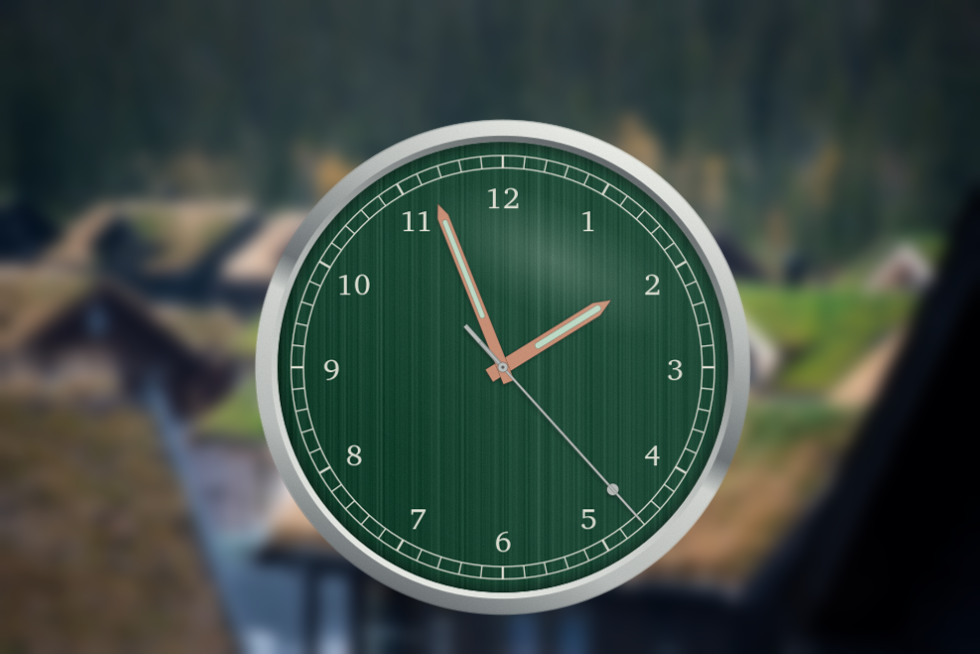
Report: 1:56:23
